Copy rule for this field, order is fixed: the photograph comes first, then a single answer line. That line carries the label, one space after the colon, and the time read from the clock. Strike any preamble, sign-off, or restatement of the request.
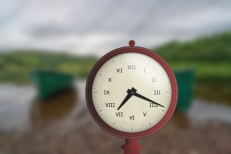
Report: 7:19
